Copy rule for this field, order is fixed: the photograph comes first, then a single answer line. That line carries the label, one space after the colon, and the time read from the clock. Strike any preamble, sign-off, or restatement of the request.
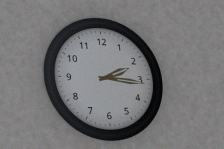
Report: 2:16
